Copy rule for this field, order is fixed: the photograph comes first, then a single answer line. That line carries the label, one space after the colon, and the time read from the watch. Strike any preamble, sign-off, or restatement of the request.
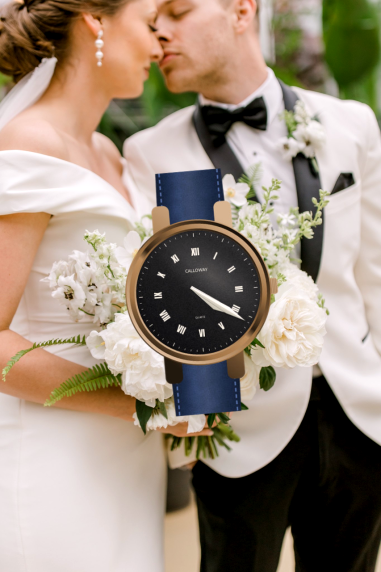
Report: 4:21
